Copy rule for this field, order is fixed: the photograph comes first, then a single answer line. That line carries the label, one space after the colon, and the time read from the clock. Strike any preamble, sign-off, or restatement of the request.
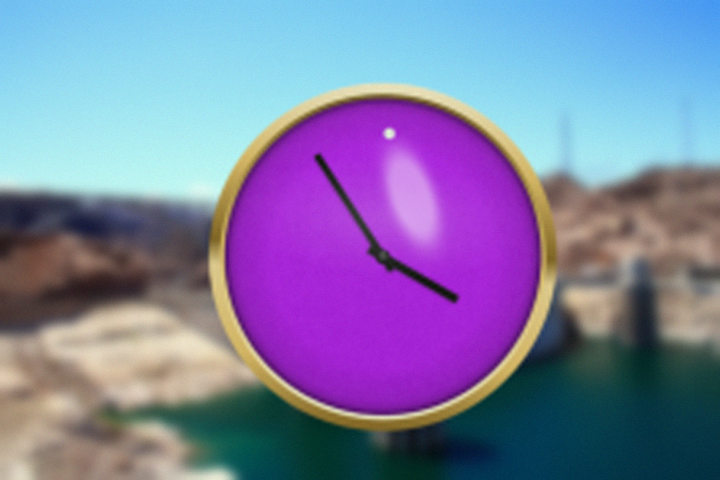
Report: 3:54
